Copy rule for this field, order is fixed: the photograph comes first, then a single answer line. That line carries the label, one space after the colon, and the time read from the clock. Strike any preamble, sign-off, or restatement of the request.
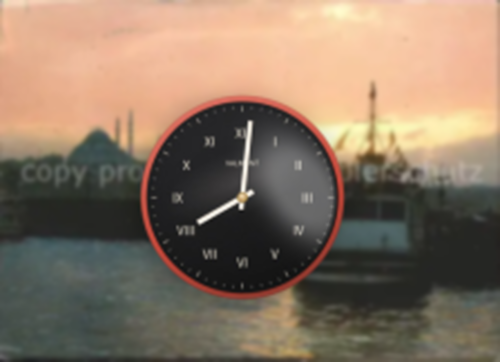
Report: 8:01
